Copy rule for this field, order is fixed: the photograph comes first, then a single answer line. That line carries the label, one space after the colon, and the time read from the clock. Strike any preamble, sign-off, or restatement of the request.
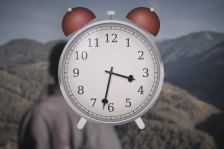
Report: 3:32
